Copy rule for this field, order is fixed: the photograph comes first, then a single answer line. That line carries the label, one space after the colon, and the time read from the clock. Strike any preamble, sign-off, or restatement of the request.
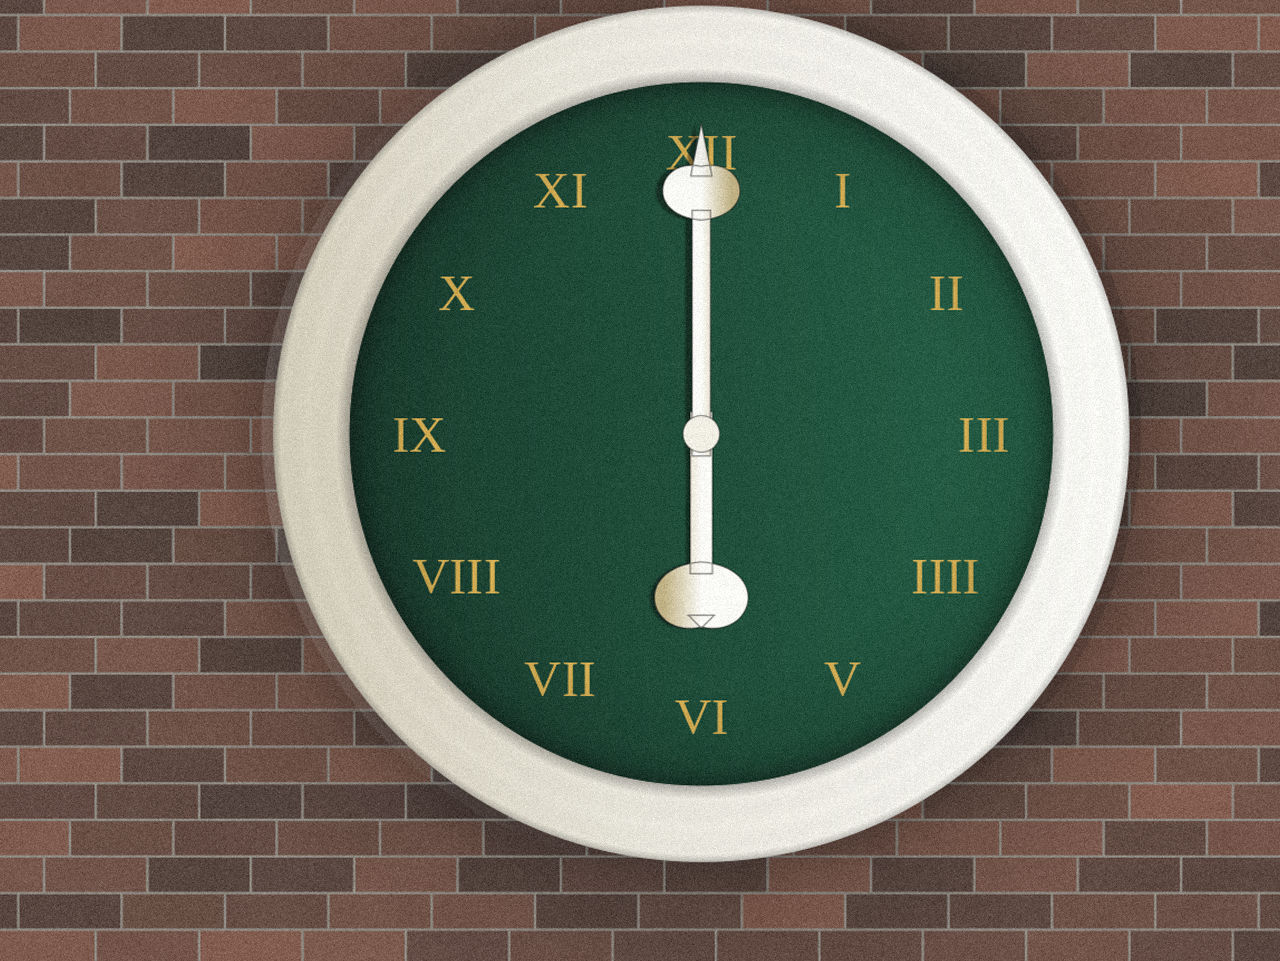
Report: 6:00
